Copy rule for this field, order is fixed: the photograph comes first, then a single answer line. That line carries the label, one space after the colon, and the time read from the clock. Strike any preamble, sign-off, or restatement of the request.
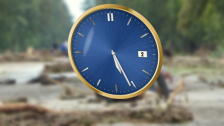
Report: 5:26
